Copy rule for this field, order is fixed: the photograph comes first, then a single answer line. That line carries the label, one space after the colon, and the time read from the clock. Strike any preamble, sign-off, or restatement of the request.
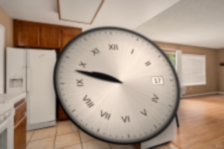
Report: 9:48
